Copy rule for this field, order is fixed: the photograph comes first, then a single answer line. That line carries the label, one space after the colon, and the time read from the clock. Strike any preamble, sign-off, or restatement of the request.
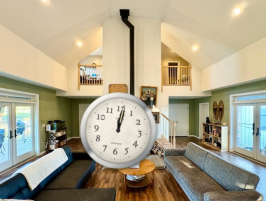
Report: 12:01
